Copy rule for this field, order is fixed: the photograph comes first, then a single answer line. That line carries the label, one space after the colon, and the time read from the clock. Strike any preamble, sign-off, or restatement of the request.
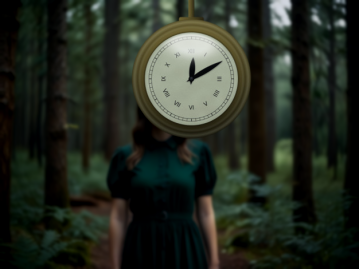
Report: 12:10
